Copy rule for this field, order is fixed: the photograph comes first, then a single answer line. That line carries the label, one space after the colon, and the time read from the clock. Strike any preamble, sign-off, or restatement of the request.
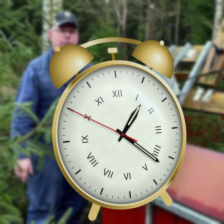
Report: 1:21:50
